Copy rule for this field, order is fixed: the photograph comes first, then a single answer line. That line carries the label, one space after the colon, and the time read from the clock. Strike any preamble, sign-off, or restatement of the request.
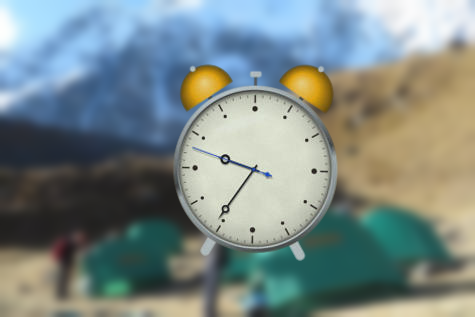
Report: 9:35:48
